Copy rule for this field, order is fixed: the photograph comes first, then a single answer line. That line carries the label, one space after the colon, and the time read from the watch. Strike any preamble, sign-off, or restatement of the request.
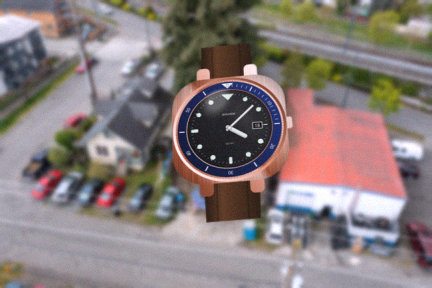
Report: 4:08
